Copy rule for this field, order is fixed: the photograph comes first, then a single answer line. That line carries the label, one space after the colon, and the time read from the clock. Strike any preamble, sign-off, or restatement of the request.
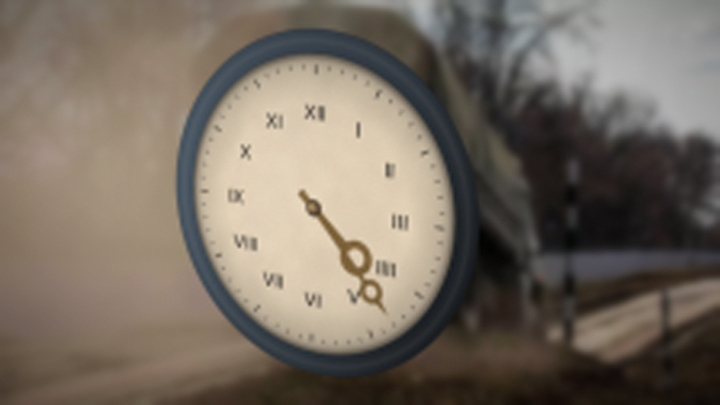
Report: 4:23
